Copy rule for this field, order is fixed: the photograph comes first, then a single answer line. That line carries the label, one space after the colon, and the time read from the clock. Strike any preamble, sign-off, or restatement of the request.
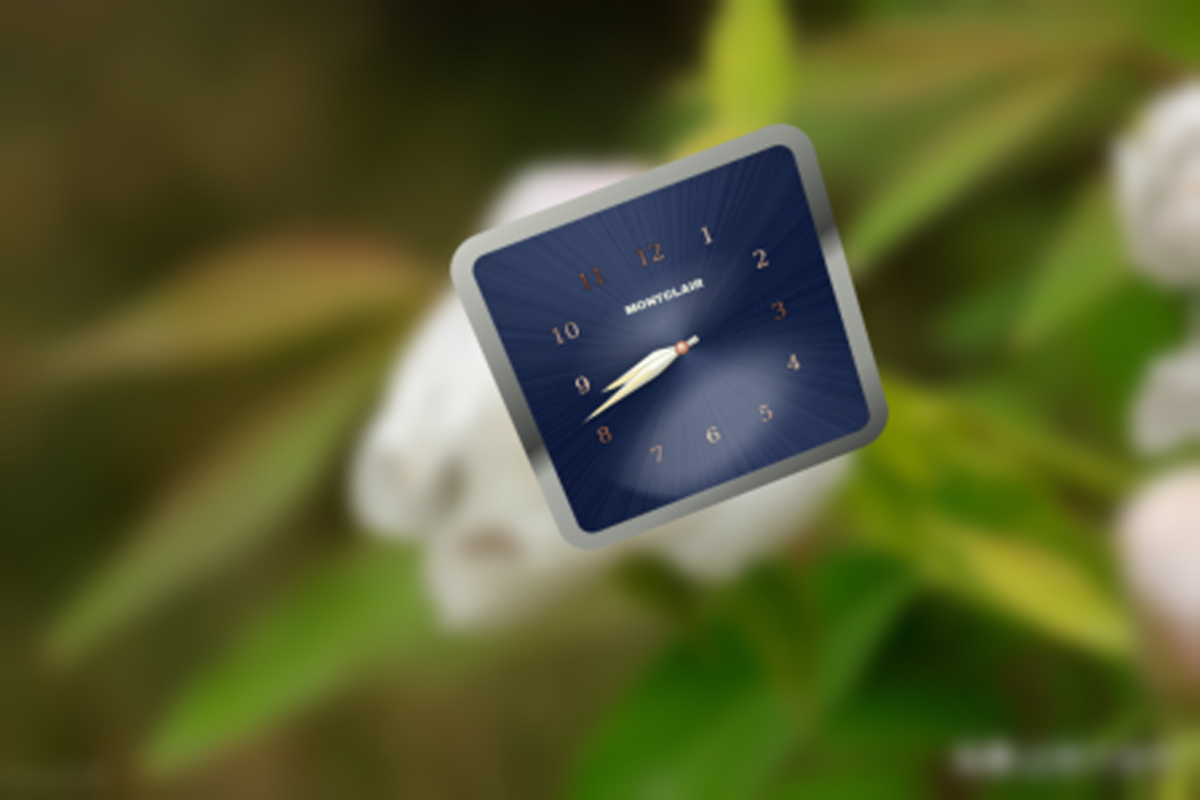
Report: 8:42
